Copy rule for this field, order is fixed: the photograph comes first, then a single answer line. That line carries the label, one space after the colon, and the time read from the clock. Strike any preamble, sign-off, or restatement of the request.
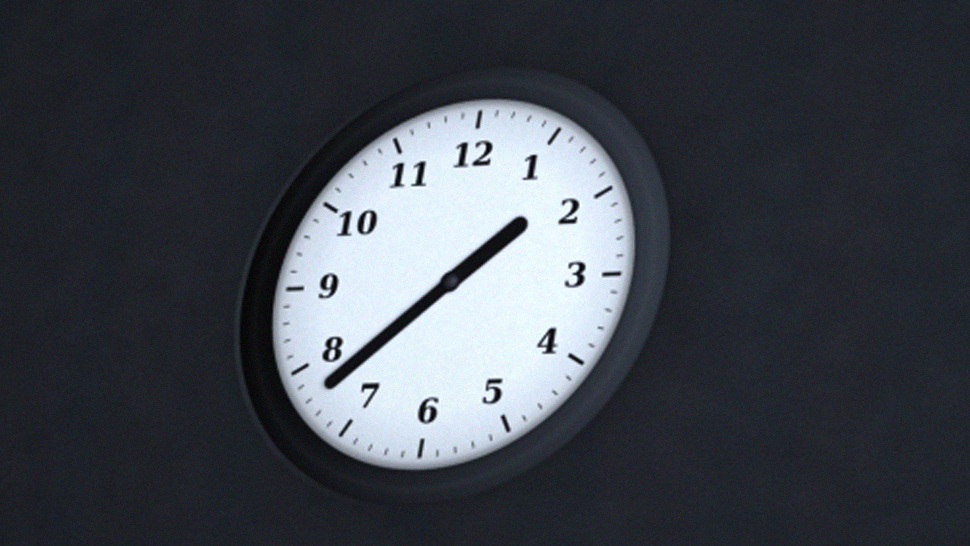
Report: 1:38
